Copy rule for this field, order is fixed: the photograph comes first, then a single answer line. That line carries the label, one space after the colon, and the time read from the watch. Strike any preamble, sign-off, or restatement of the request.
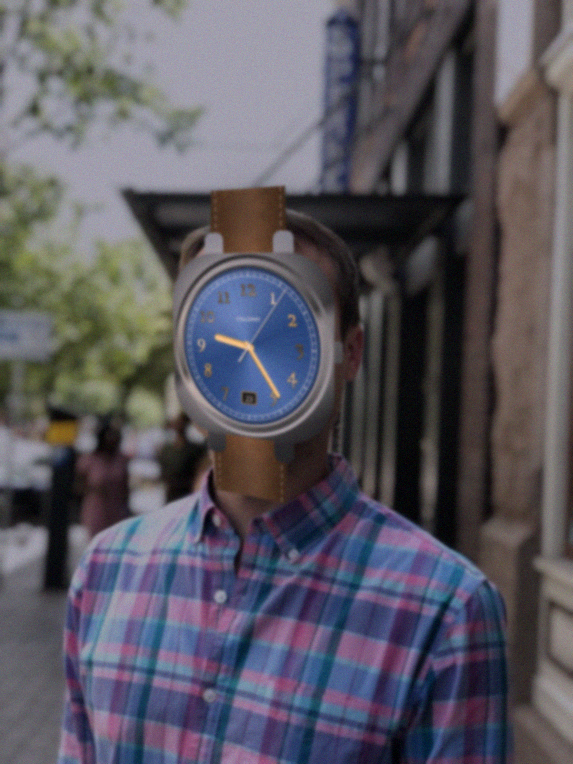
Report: 9:24:06
